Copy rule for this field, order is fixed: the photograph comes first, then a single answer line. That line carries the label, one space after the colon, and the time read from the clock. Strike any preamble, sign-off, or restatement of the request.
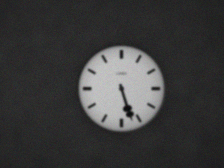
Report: 5:27
